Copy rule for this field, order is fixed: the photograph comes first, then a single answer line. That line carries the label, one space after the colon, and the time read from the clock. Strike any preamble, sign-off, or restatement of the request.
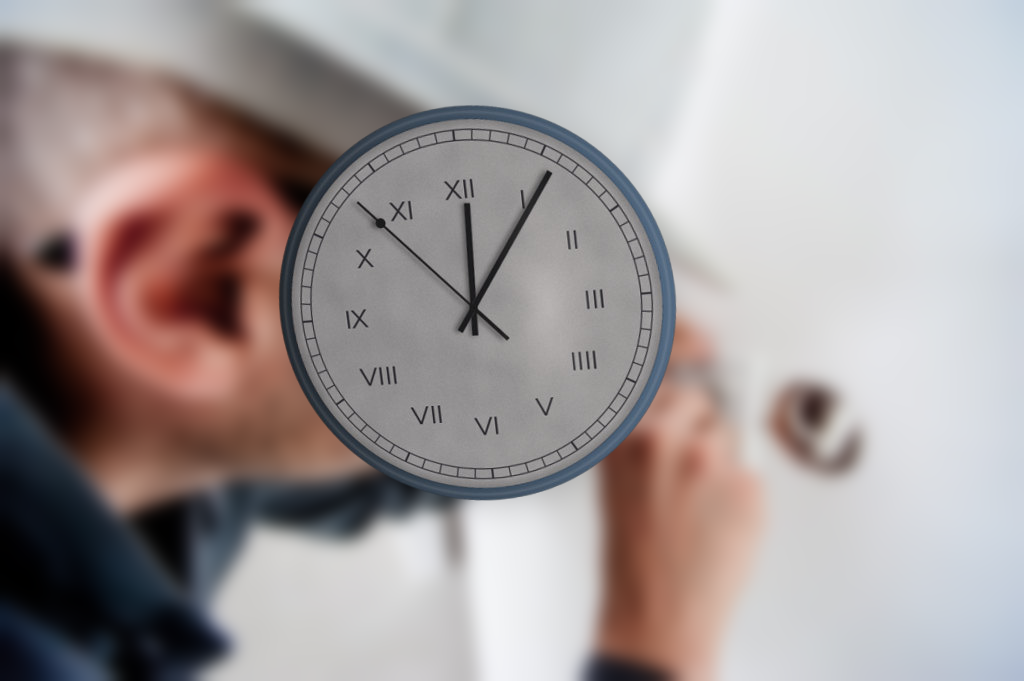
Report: 12:05:53
